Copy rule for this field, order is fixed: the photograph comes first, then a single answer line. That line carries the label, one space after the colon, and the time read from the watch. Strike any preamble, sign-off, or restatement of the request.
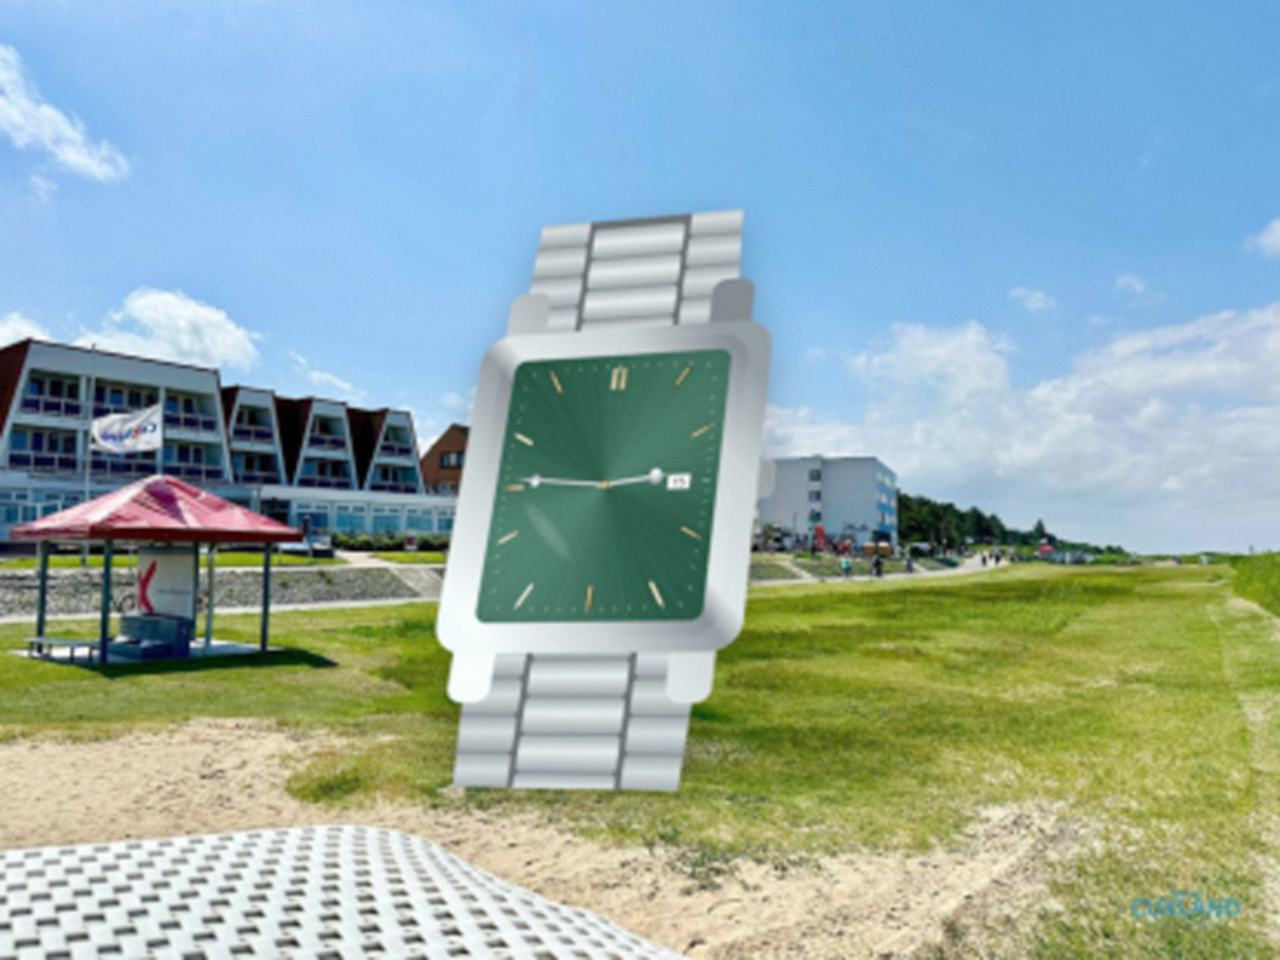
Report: 2:46
